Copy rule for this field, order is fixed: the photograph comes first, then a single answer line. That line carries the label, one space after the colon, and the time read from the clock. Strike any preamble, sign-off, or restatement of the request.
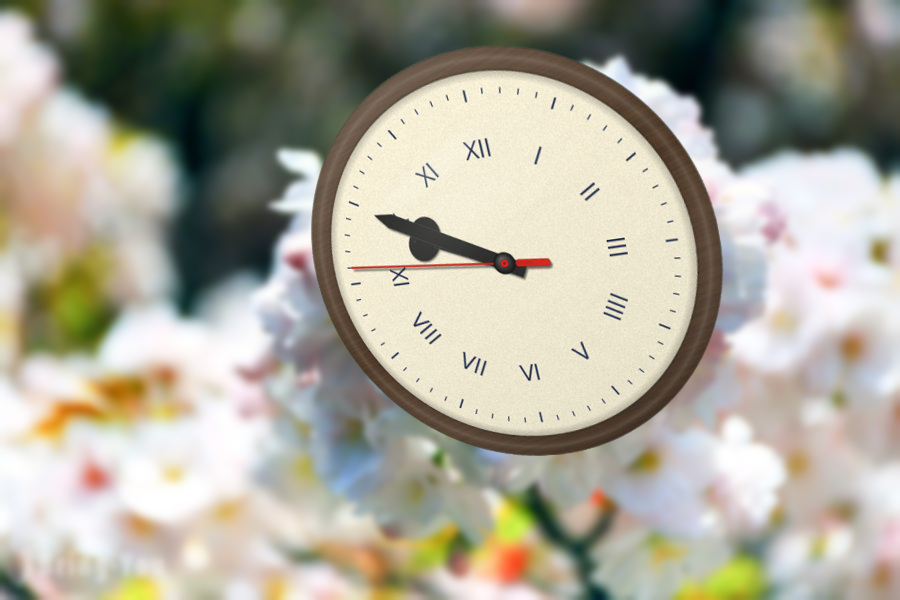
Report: 9:49:46
